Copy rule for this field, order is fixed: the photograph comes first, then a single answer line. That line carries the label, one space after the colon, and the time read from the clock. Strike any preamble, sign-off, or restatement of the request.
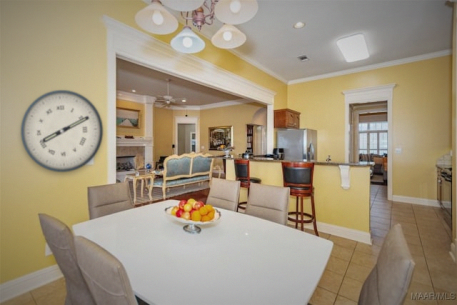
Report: 8:11
